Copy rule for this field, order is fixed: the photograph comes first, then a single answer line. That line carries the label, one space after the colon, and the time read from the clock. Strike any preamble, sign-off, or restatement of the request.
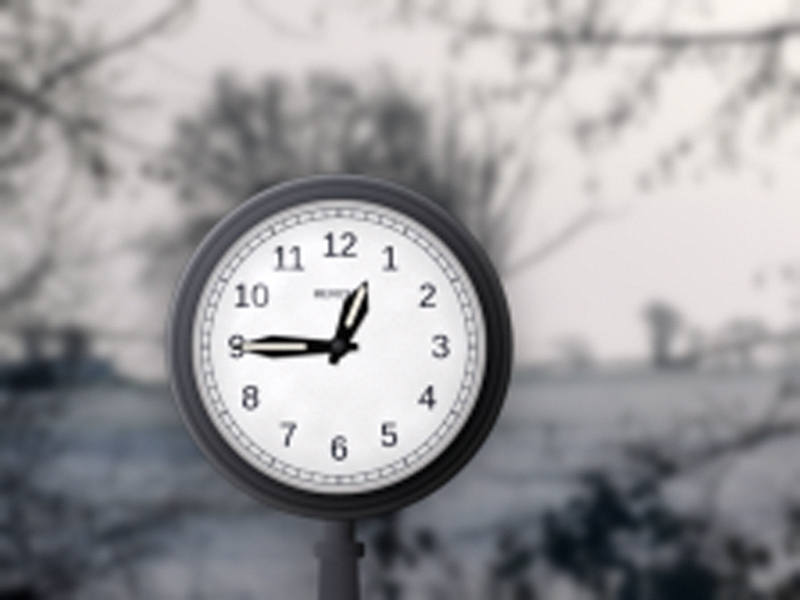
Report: 12:45
